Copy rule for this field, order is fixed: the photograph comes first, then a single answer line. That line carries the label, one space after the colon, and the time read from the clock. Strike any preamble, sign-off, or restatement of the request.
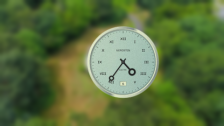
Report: 4:36
